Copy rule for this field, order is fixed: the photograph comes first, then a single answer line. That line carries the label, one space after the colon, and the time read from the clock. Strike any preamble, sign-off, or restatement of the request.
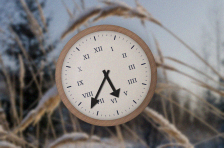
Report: 5:37
